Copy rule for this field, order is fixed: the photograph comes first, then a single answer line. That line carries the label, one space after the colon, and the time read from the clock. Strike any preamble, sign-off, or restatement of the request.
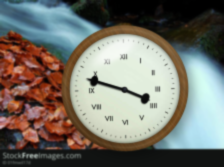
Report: 3:48
